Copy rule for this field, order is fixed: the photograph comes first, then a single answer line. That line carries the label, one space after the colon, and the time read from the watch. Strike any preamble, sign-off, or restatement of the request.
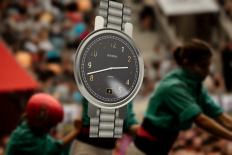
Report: 2:42
